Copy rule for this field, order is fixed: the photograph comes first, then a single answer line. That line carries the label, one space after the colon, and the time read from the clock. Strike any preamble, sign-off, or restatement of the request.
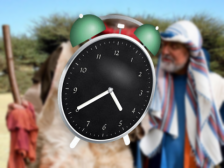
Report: 4:40
